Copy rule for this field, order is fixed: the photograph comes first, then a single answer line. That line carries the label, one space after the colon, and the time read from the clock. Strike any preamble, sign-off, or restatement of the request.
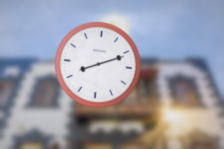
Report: 8:11
